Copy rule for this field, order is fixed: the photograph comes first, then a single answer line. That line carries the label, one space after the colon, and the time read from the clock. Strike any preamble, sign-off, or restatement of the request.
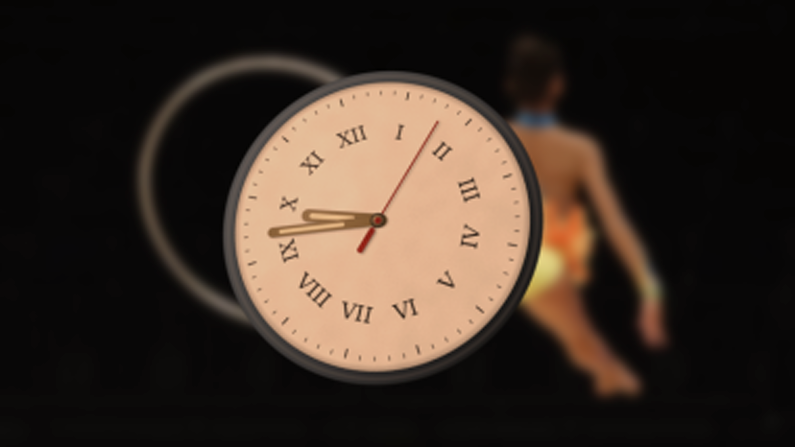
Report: 9:47:08
